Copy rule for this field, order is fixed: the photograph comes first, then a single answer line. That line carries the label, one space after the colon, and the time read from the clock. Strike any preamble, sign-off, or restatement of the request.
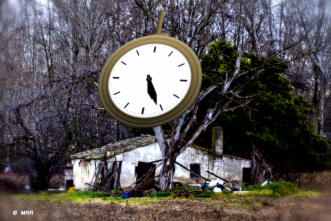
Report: 5:26
